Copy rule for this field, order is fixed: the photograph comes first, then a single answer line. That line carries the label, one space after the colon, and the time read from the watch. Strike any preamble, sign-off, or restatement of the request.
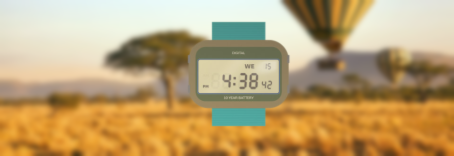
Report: 4:38
